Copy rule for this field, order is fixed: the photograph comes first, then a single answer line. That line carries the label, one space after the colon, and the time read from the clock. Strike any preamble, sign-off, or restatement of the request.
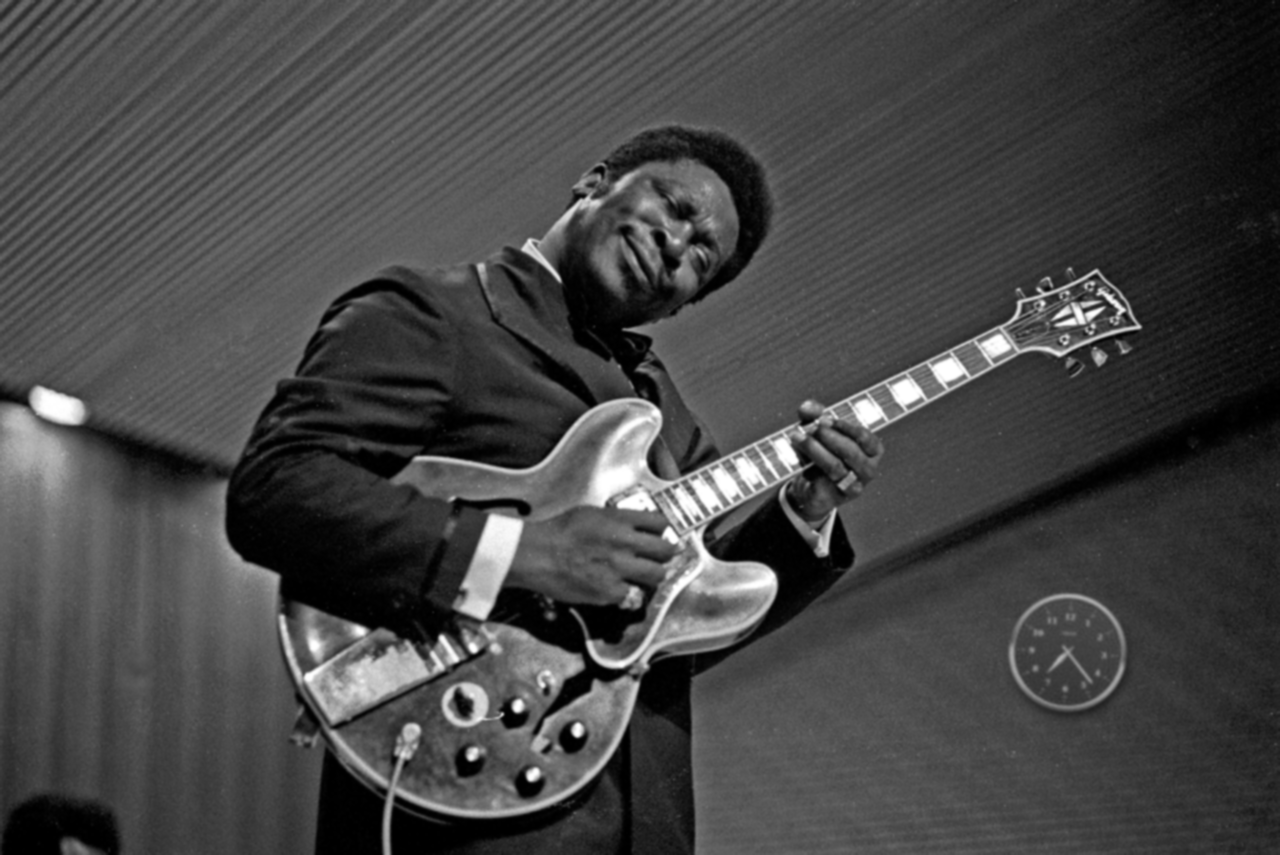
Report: 7:23
